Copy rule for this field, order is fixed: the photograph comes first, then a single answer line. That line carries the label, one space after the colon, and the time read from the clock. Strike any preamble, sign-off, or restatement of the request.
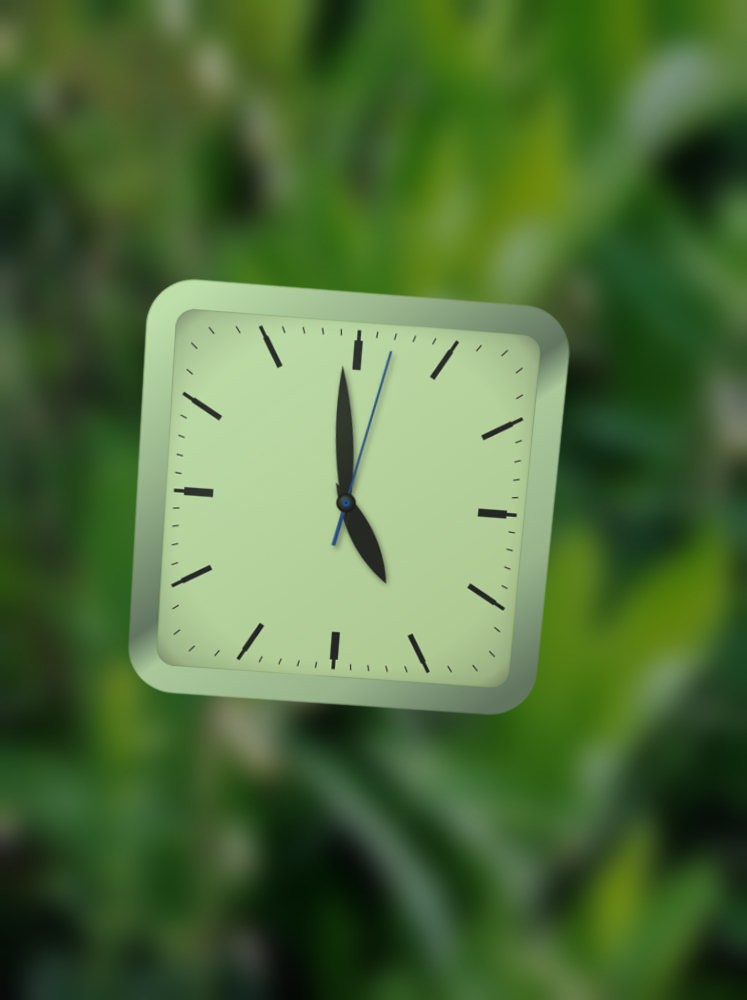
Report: 4:59:02
